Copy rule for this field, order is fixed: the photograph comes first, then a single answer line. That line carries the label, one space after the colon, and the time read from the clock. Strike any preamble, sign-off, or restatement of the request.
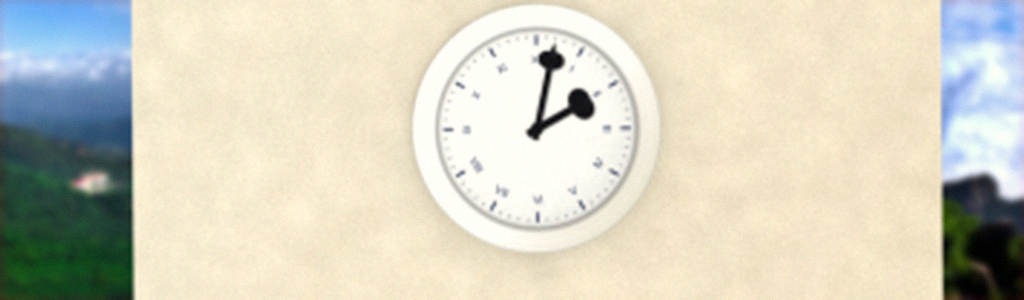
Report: 2:02
